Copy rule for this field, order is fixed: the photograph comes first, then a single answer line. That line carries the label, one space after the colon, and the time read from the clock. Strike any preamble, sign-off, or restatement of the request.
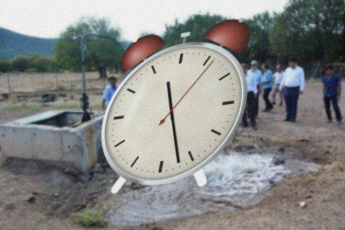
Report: 11:27:06
